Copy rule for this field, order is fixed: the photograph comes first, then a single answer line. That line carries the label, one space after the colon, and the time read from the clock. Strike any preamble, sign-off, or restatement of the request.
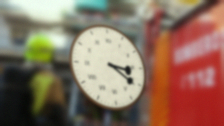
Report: 3:21
